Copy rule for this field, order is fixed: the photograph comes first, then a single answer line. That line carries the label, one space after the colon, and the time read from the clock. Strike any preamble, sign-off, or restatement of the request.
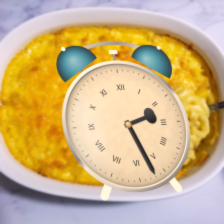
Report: 2:27
